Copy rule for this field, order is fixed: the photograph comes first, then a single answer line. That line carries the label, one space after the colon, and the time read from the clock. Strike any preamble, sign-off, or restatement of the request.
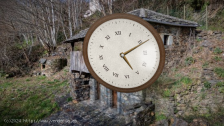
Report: 5:11
